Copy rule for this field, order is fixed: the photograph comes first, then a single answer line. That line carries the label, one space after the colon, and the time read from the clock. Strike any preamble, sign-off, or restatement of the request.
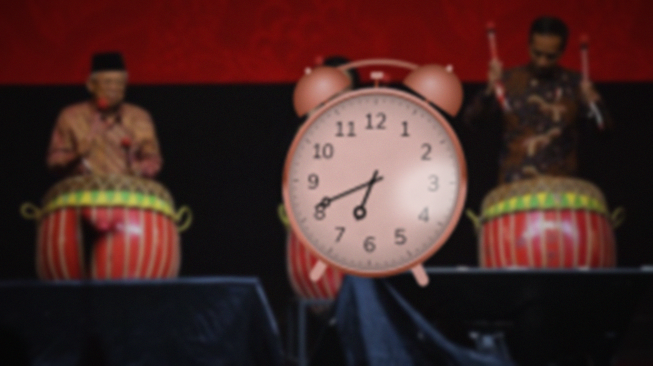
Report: 6:41
